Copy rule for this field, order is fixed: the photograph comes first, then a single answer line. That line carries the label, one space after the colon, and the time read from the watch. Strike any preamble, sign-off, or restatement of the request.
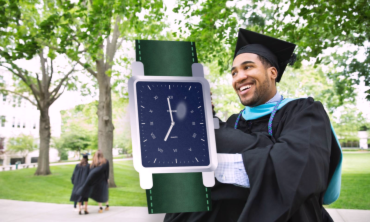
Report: 6:59
